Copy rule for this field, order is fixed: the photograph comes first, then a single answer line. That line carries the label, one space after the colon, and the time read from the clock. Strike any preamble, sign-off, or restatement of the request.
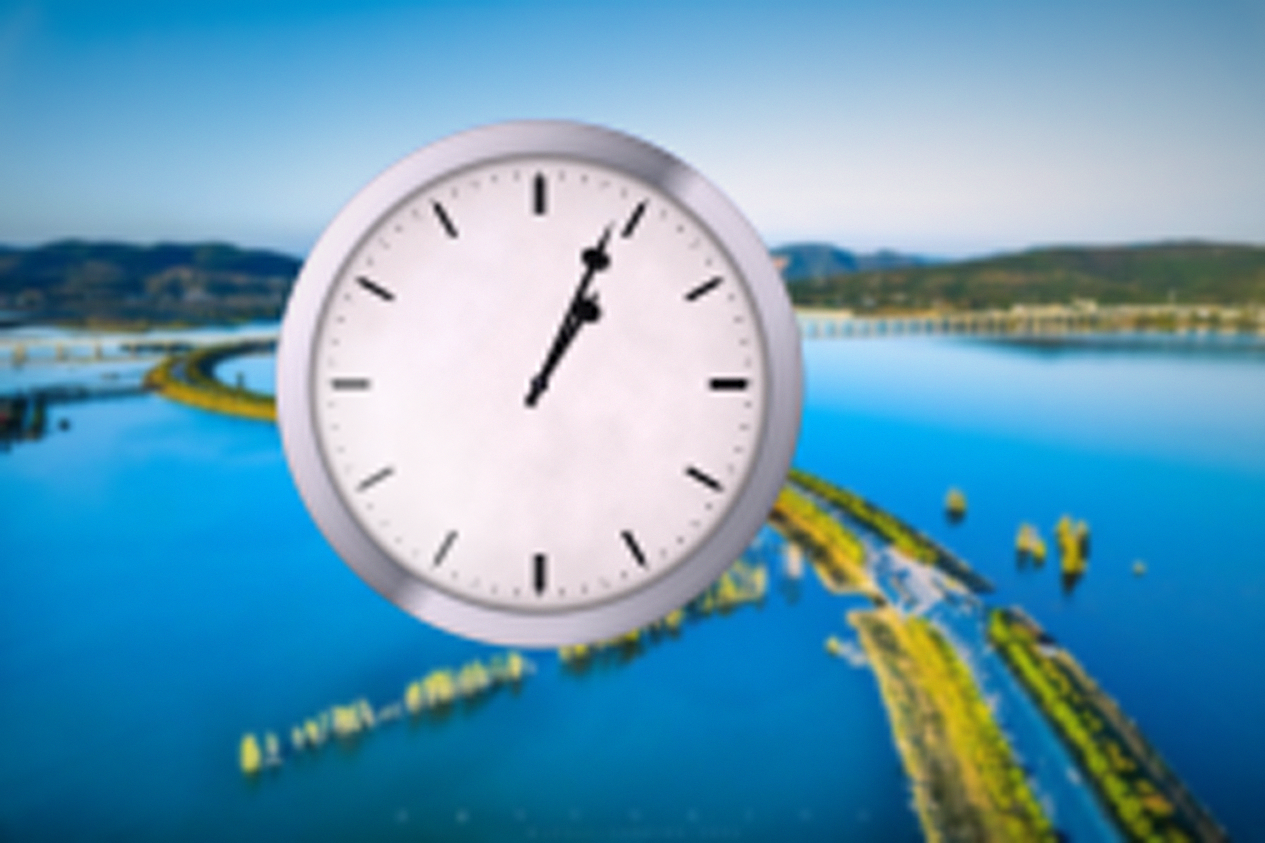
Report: 1:04
